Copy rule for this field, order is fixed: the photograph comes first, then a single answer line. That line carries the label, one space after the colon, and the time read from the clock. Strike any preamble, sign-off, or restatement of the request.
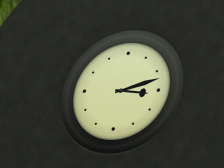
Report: 3:12
